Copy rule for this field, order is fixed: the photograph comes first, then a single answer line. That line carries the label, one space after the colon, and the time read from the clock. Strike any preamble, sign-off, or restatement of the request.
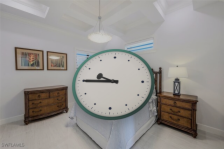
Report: 9:45
